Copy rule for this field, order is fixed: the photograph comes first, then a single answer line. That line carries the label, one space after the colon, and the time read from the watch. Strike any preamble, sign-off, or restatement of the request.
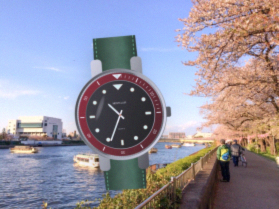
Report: 10:34
